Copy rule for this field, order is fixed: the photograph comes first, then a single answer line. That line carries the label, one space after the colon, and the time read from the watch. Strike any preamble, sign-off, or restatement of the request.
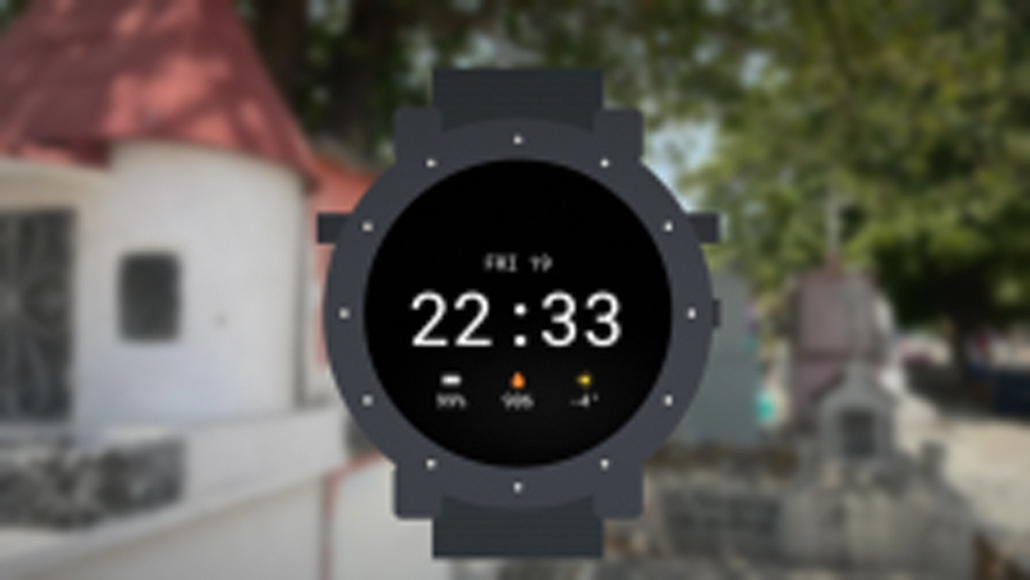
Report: 22:33
